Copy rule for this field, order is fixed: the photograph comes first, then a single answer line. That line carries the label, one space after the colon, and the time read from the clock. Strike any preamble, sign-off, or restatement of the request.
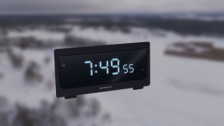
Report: 7:49:55
